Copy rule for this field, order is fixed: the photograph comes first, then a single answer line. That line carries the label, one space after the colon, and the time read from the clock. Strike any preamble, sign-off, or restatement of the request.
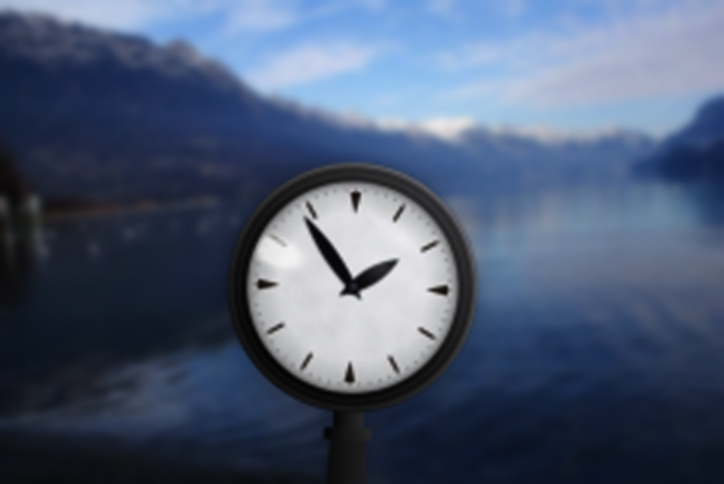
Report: 1:54
